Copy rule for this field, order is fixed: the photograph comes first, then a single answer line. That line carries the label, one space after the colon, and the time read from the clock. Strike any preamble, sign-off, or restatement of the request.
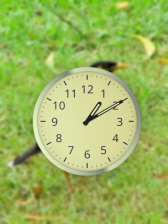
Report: 1:10
